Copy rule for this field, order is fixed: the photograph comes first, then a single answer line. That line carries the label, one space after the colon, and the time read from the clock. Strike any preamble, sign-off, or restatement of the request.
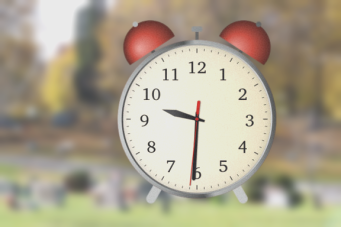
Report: 9:30:31
